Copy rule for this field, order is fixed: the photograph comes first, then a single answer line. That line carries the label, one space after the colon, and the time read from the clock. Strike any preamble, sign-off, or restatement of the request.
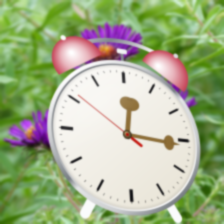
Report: 12:15:51
